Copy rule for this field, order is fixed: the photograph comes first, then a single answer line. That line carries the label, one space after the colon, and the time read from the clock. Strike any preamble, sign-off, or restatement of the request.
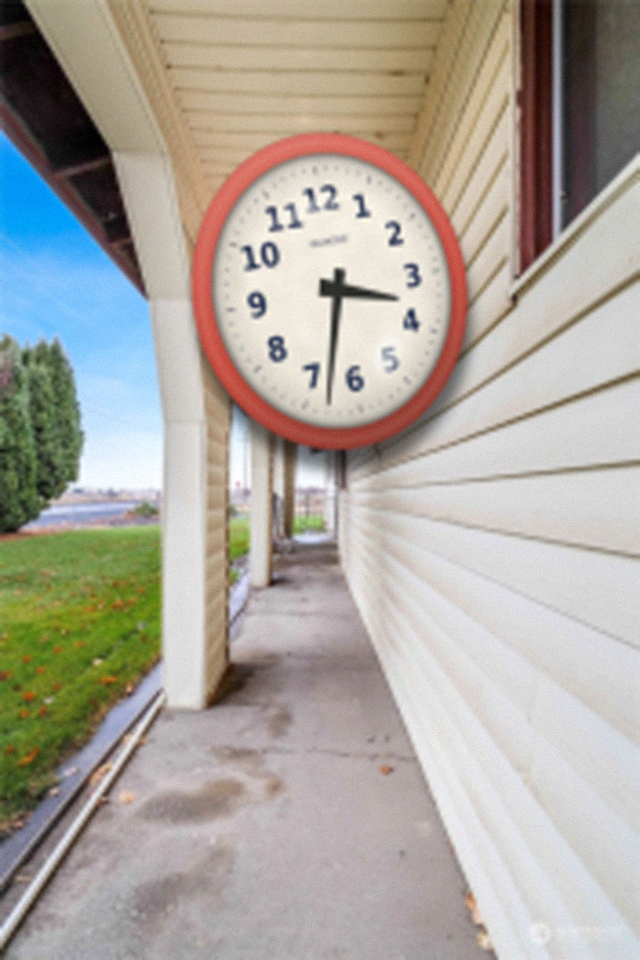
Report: 3:33
